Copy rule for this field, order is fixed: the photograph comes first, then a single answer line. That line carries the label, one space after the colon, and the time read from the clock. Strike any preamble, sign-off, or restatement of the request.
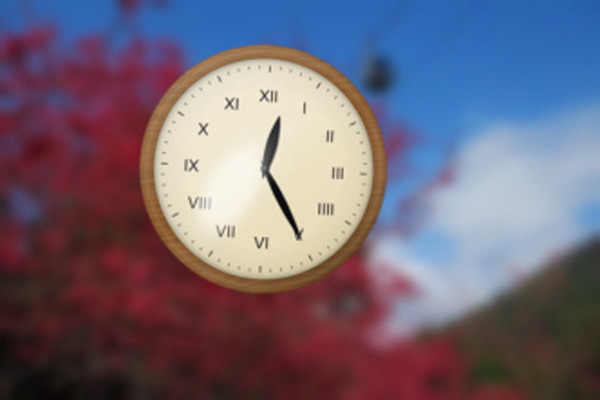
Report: 12:25
